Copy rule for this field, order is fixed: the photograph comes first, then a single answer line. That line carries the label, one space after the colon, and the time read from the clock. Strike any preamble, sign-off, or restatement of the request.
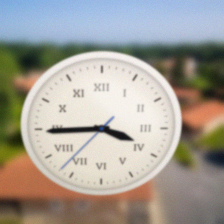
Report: 3:44:37
